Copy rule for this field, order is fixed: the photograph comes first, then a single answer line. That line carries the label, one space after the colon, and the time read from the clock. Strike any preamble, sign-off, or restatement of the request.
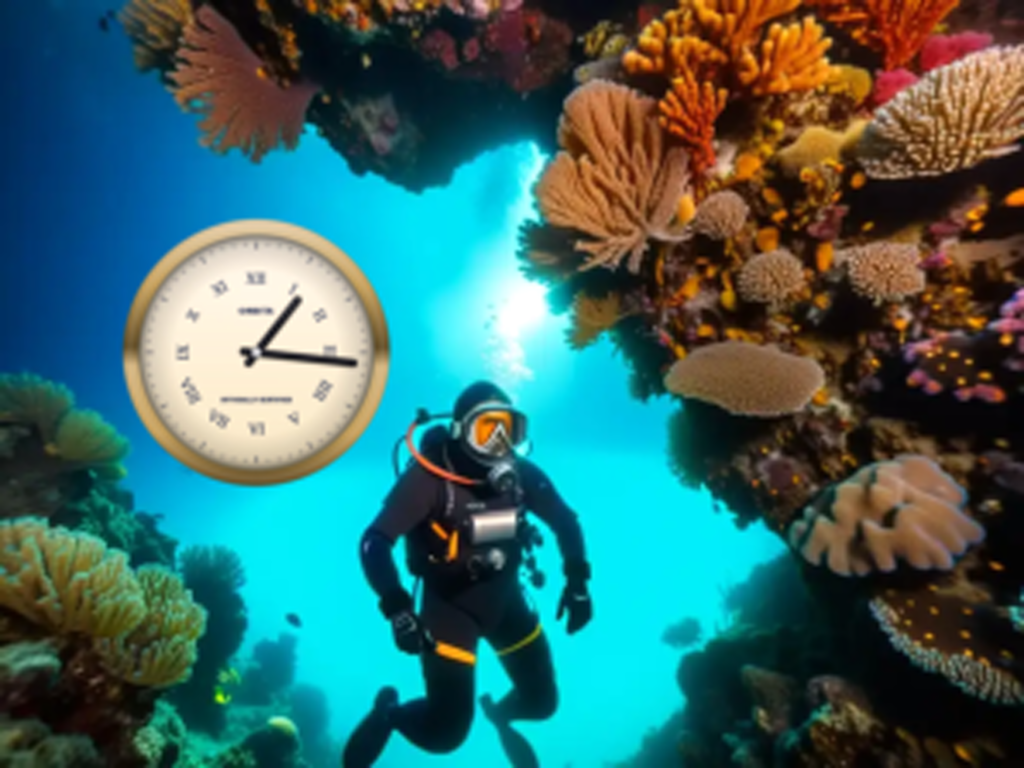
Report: 1:16
